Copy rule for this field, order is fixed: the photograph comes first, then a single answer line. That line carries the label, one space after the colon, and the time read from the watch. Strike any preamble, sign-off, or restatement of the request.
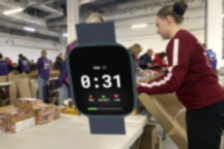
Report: 0:31
